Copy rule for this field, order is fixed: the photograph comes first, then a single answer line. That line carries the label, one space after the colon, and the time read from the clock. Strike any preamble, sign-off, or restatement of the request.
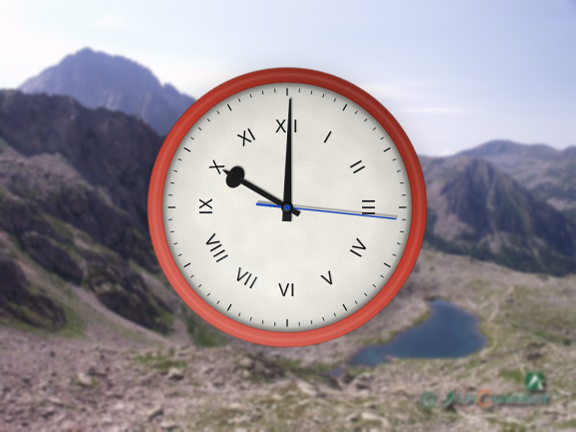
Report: 10:00:16
